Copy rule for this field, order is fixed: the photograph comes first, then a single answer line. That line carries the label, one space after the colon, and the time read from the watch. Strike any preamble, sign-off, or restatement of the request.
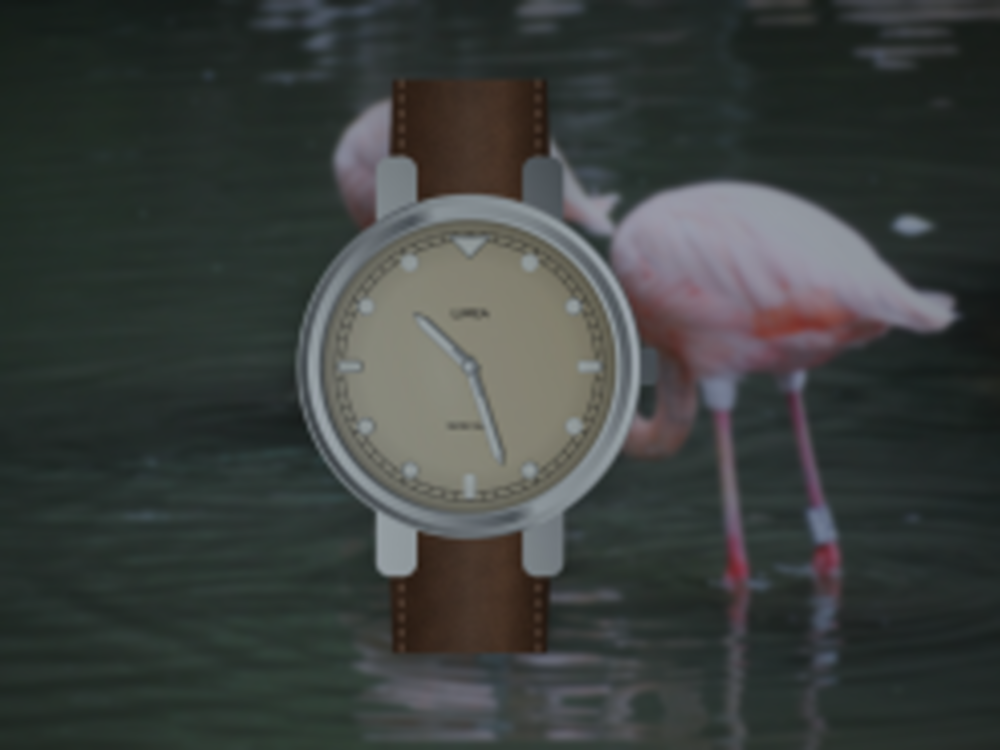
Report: 10:27
